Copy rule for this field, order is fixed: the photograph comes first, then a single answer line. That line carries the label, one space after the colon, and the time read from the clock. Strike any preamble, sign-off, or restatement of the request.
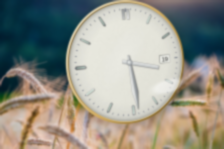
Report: 3:29
